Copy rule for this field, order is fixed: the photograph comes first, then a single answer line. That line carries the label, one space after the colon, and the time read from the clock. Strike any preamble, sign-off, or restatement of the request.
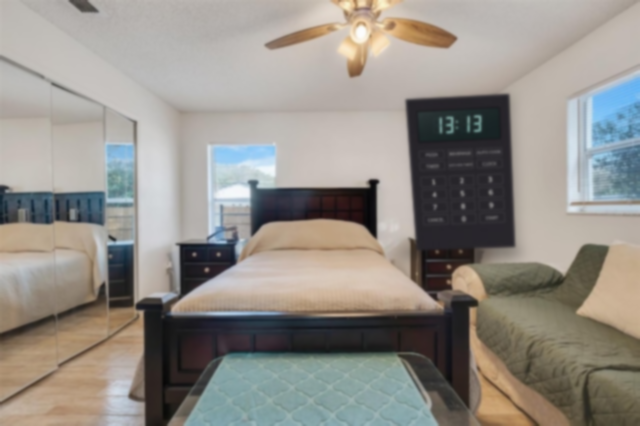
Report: 13:13
